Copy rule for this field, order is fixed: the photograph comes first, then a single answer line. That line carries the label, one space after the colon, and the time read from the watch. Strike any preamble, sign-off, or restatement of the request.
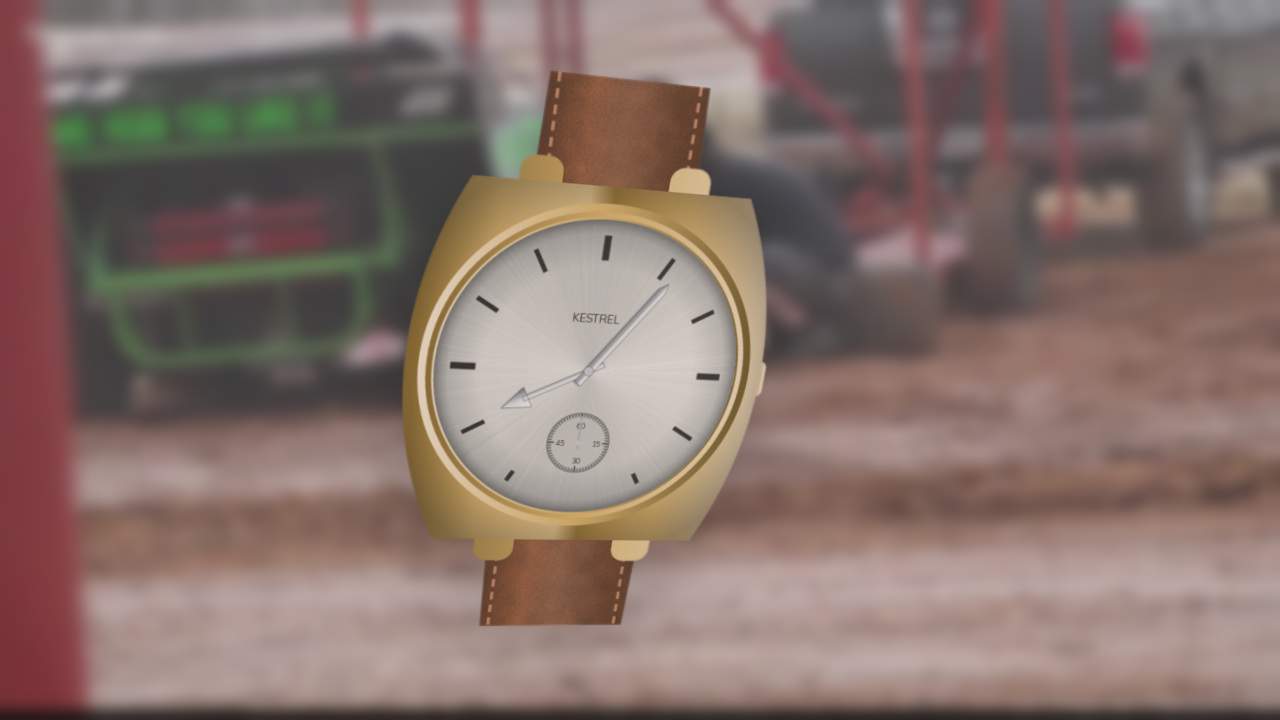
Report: 8:06
